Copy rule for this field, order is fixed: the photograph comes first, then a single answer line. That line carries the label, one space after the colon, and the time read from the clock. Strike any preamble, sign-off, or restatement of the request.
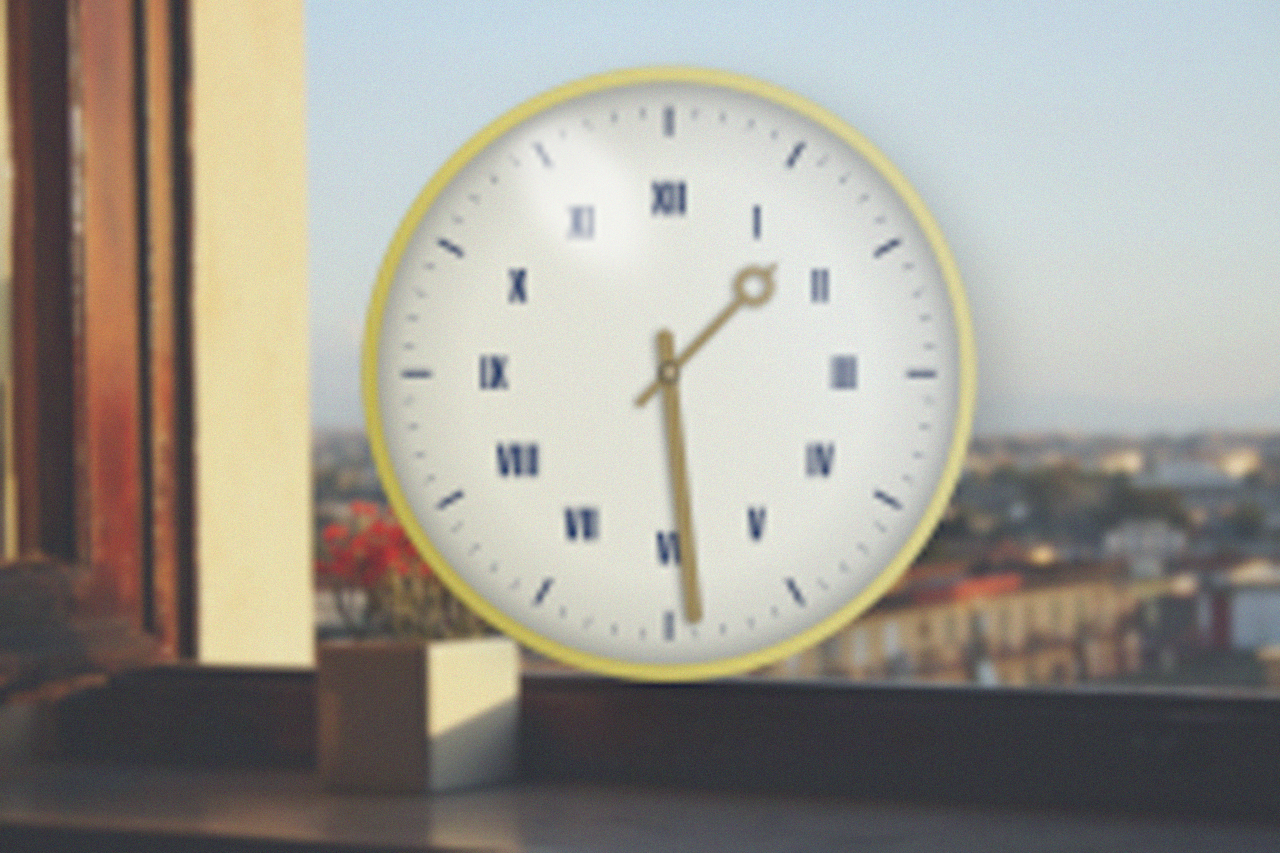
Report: 1:29
